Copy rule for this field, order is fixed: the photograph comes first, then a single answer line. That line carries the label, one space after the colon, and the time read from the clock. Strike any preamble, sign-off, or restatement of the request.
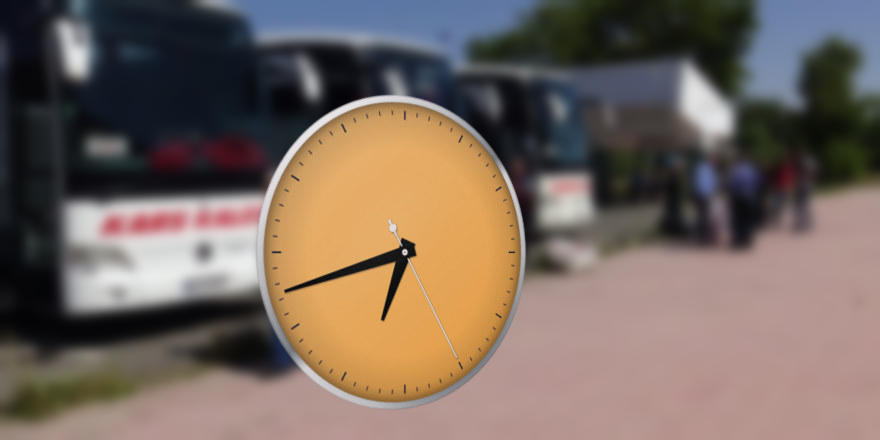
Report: 6:42:25
